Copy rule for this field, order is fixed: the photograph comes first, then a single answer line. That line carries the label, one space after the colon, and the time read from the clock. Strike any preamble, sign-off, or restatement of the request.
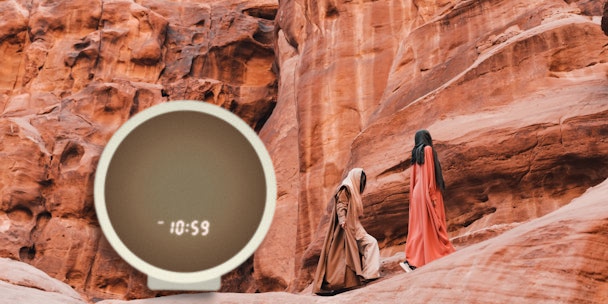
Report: 10:59
